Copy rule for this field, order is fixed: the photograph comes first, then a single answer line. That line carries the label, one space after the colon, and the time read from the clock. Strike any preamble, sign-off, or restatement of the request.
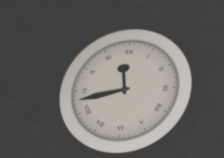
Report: 11:43
